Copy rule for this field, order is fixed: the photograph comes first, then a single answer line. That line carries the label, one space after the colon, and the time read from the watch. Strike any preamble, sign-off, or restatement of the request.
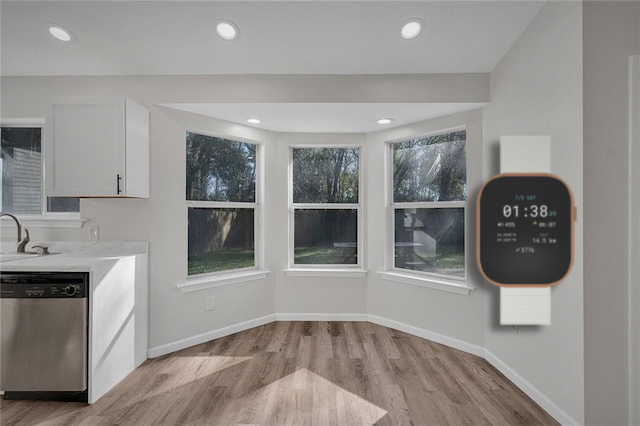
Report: 1:38
